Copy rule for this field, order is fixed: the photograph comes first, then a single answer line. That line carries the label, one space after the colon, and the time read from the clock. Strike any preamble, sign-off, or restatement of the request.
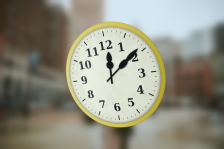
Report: 12:09
